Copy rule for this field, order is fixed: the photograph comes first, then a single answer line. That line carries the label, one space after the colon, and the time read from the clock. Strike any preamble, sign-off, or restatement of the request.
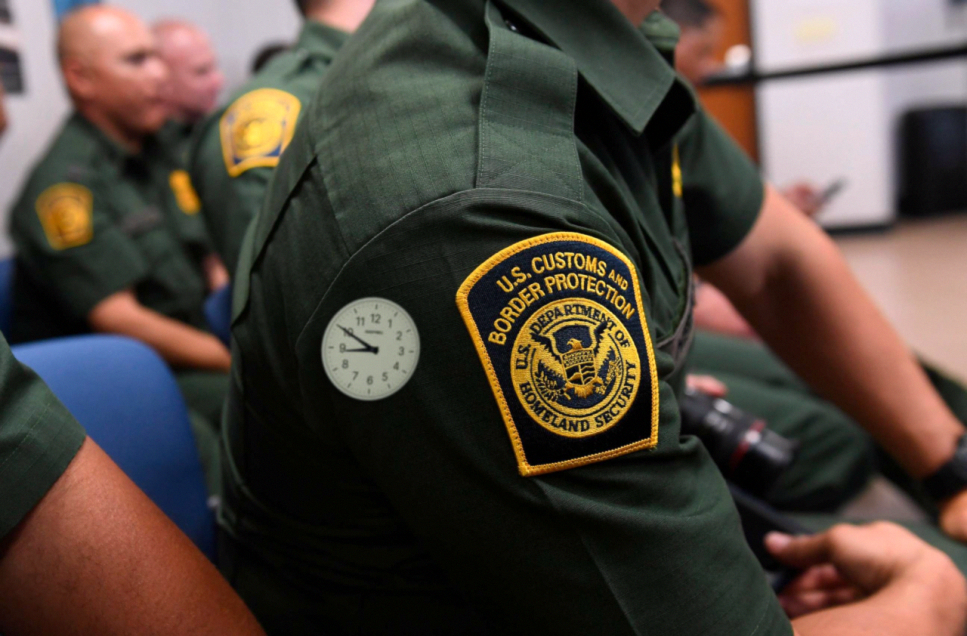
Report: 8:50
